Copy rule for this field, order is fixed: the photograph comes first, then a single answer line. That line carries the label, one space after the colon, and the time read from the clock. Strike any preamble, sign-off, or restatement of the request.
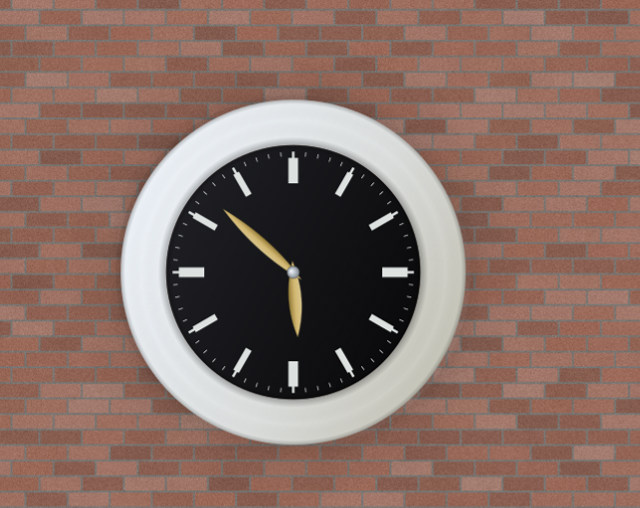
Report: 5:52
